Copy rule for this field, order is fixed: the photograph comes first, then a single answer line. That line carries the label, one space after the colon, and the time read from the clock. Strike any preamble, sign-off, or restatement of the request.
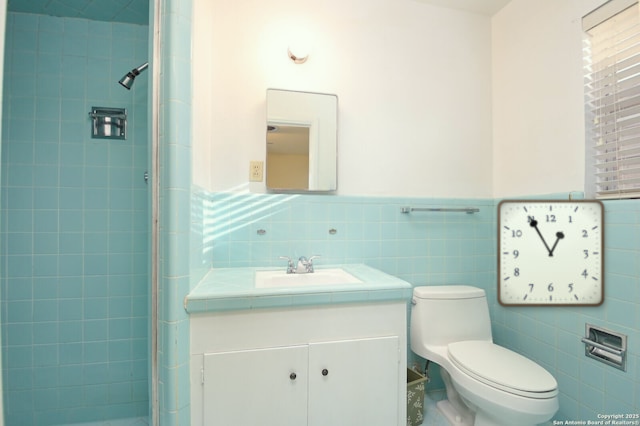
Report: 12:55
